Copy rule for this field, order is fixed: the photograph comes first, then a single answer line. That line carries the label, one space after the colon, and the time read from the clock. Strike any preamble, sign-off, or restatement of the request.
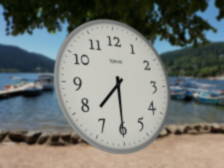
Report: 7:30
